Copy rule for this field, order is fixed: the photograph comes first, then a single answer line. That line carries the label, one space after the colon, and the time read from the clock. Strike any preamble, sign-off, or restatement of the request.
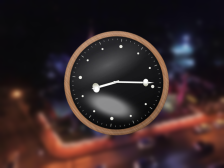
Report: 8:14
